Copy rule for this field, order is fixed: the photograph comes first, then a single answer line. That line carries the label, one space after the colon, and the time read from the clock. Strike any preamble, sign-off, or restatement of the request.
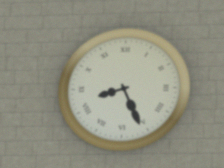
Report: 8:26
